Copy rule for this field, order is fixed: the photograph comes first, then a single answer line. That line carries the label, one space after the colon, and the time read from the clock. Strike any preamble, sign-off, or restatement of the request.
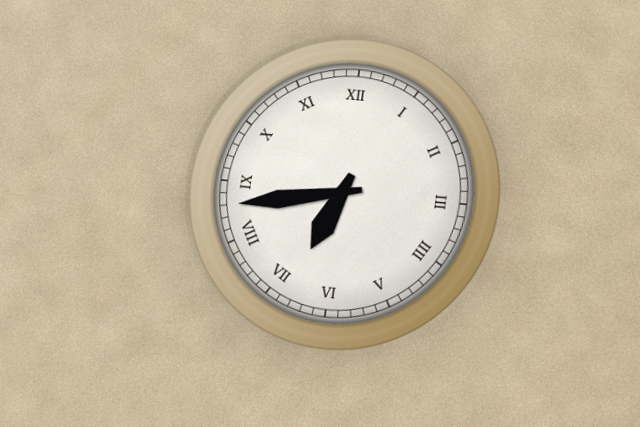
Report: 6:43
